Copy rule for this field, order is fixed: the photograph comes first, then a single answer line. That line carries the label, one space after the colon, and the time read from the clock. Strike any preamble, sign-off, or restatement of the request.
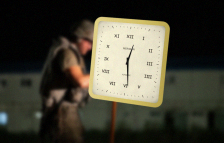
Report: 12:29
